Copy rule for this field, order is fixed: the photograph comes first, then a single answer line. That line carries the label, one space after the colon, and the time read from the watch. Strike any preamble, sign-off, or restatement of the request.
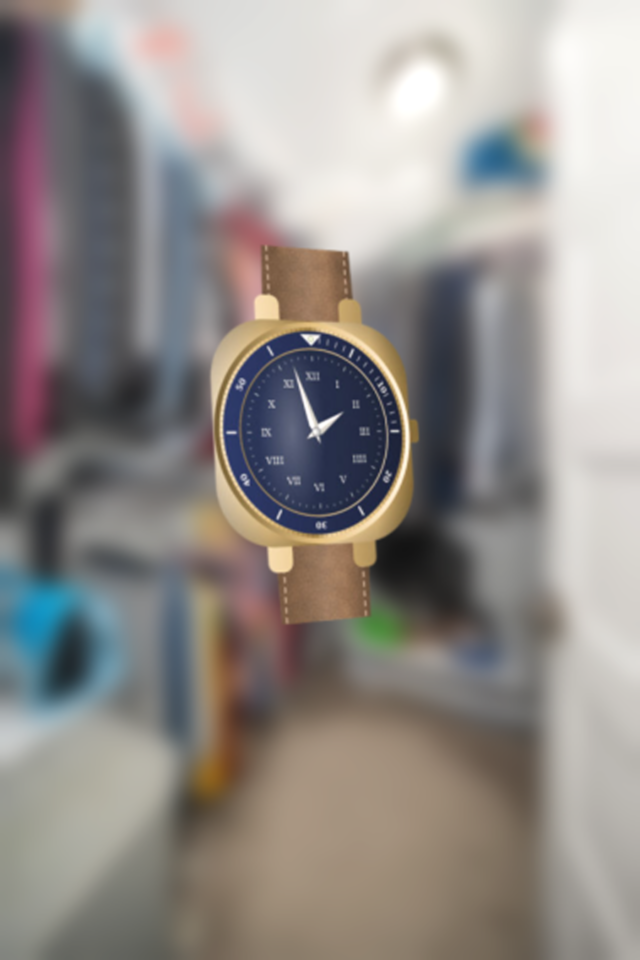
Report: 1:57
